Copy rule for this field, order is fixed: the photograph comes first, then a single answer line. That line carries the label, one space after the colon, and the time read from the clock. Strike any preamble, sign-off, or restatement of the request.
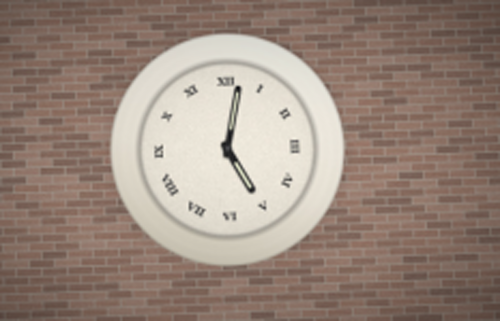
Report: 5:02
